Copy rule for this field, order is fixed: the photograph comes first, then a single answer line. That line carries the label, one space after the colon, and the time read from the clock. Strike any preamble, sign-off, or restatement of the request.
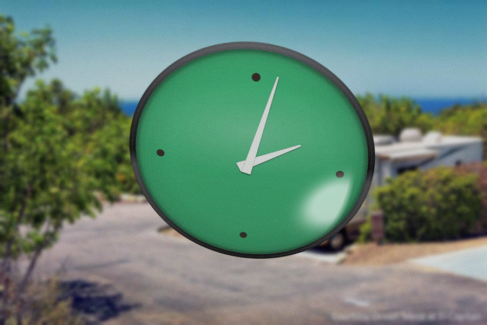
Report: 2:02
